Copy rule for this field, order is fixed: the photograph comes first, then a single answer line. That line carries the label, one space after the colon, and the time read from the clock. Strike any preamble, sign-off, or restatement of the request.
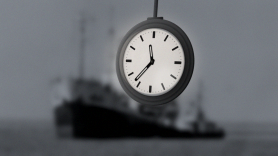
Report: 11:37
